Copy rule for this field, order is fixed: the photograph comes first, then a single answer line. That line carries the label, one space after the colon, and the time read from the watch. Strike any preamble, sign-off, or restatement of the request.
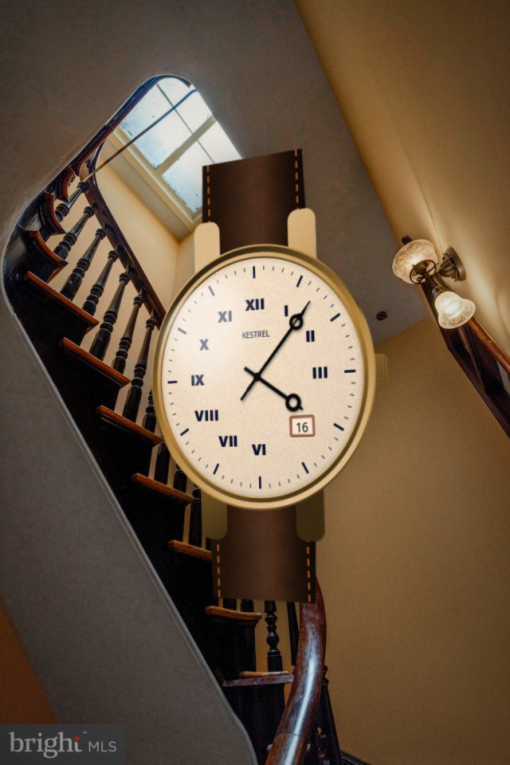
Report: 4:07:07
